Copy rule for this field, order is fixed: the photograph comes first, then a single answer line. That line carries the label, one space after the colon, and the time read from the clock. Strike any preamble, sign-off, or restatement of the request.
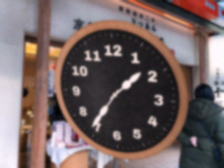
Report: 1:36
